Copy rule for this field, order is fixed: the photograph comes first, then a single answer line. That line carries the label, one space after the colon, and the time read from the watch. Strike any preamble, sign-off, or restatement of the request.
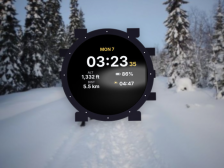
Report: 3:23
